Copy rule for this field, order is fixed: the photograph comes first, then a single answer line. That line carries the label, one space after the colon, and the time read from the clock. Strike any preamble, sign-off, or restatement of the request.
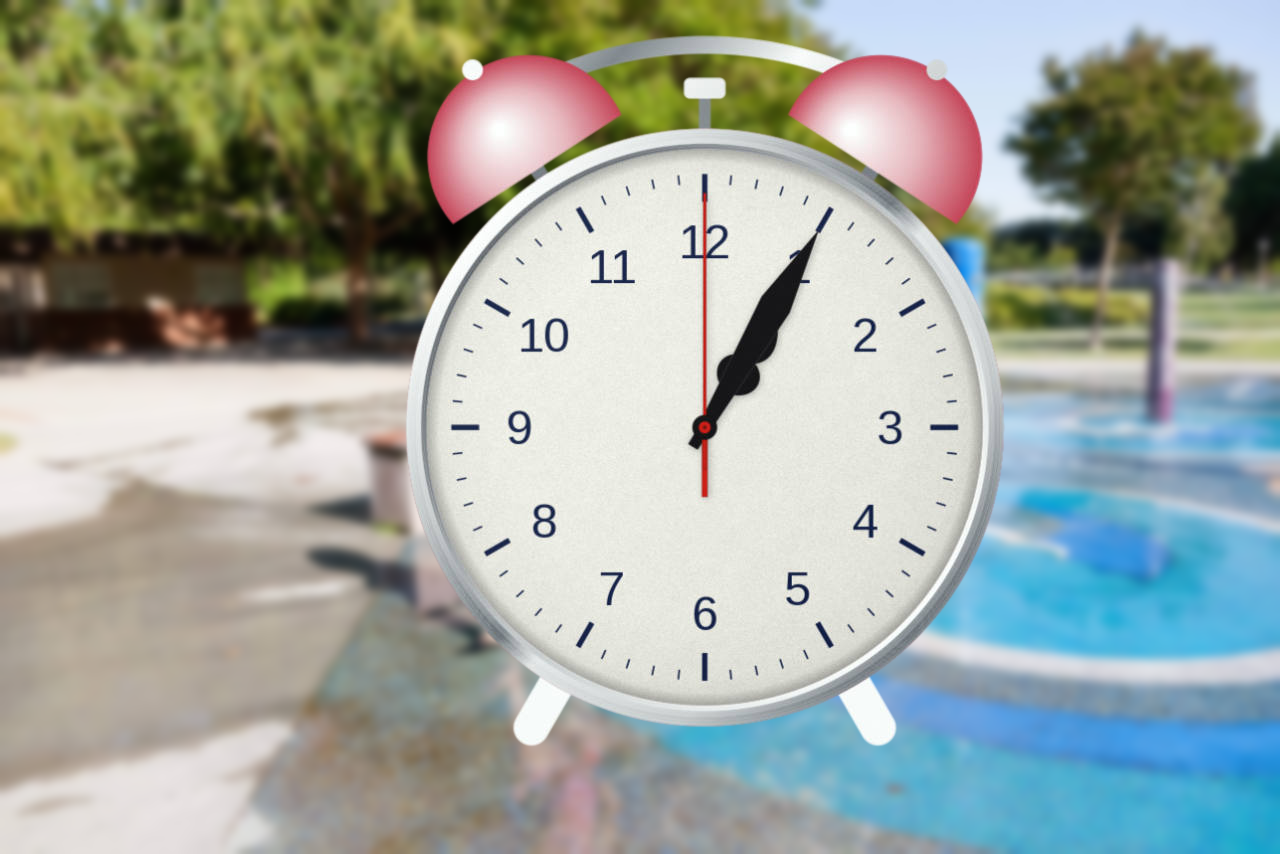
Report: 1:05:00
